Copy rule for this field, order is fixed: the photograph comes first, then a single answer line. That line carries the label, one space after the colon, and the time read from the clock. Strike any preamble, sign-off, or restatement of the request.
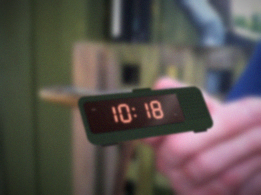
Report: 10:18
